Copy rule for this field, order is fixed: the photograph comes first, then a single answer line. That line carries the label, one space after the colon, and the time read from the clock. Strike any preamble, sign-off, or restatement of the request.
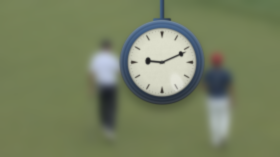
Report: 9:11
